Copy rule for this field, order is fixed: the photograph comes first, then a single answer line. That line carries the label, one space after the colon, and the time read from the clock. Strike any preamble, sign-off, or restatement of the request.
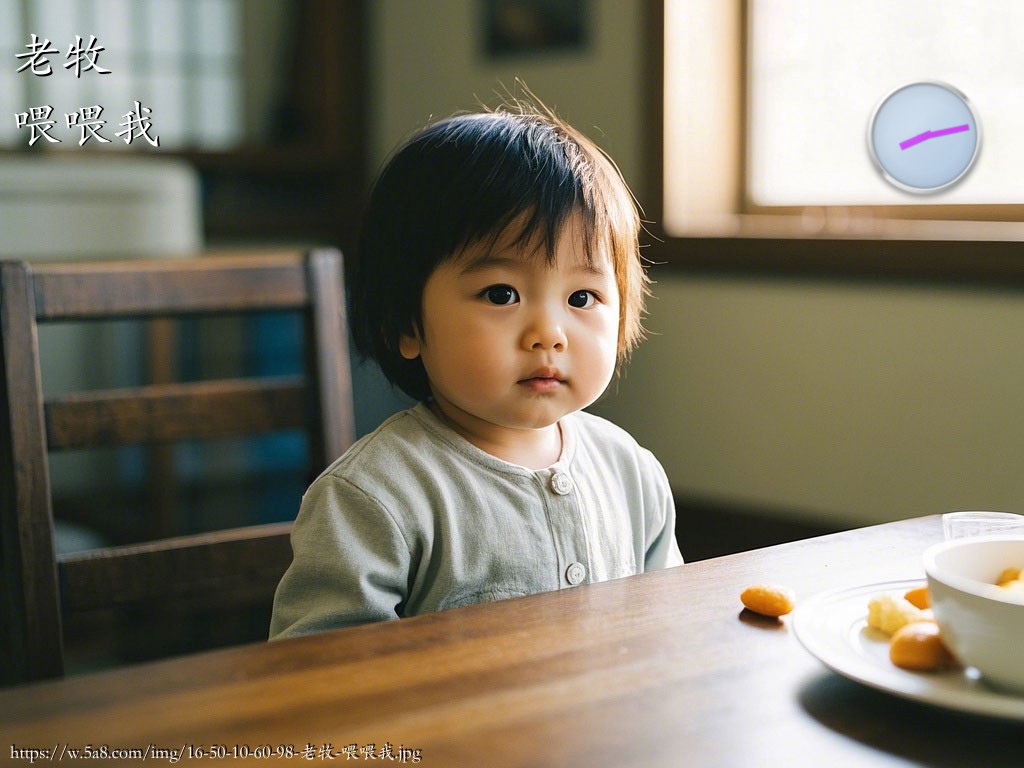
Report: 8:13
